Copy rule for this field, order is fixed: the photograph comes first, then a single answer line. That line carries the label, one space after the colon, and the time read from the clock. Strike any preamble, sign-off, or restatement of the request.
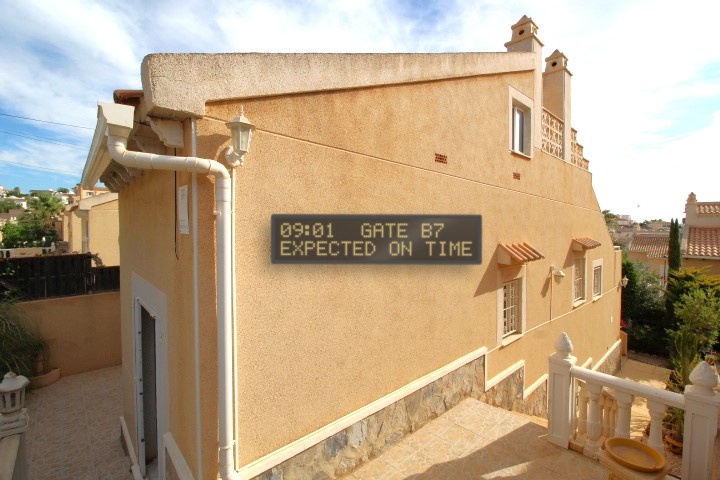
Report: 9:01
